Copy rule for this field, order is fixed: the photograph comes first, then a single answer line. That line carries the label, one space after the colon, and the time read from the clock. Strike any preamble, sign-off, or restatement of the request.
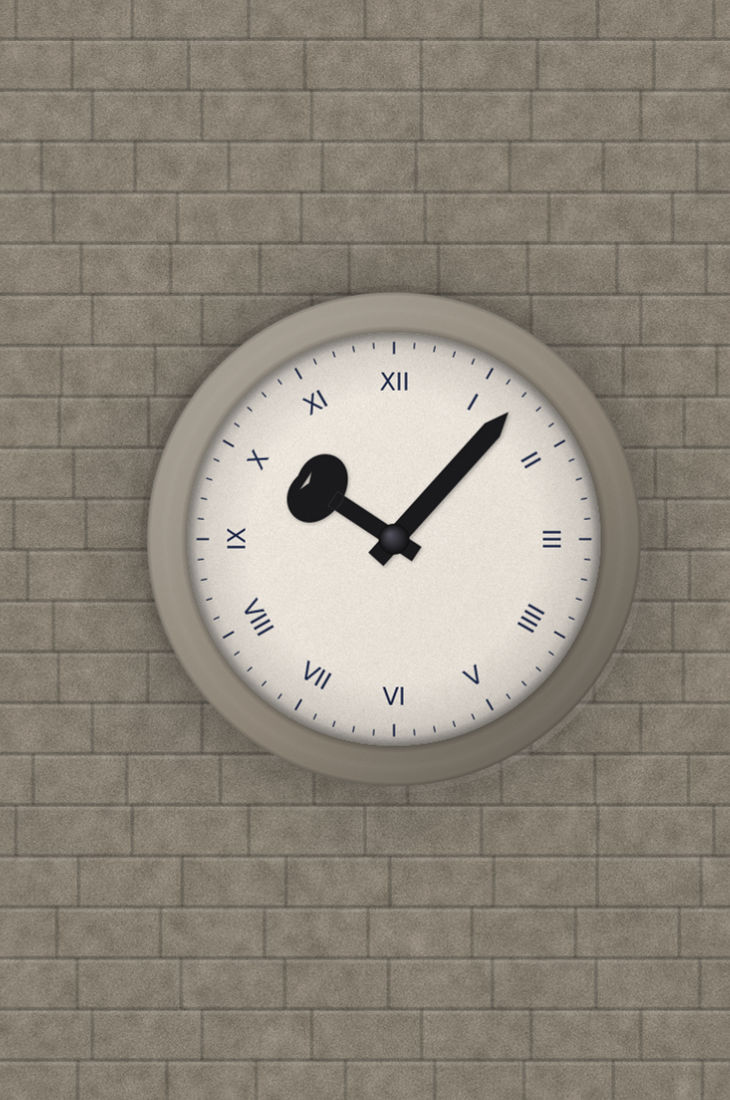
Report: 10:07
